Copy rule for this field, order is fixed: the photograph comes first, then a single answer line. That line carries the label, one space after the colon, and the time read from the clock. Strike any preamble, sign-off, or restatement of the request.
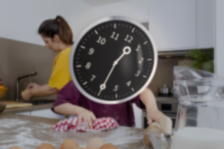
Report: 12:30
